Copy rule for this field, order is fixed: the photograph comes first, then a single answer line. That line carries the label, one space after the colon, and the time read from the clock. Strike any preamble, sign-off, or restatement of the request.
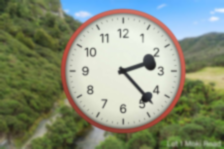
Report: 2:23
